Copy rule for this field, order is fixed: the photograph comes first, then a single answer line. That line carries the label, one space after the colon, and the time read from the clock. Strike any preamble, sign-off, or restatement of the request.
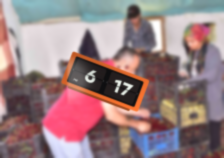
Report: 6:17
